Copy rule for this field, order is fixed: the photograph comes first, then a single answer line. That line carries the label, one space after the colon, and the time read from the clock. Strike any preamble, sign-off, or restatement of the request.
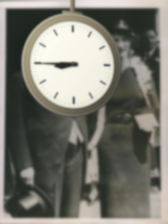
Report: 8:45
